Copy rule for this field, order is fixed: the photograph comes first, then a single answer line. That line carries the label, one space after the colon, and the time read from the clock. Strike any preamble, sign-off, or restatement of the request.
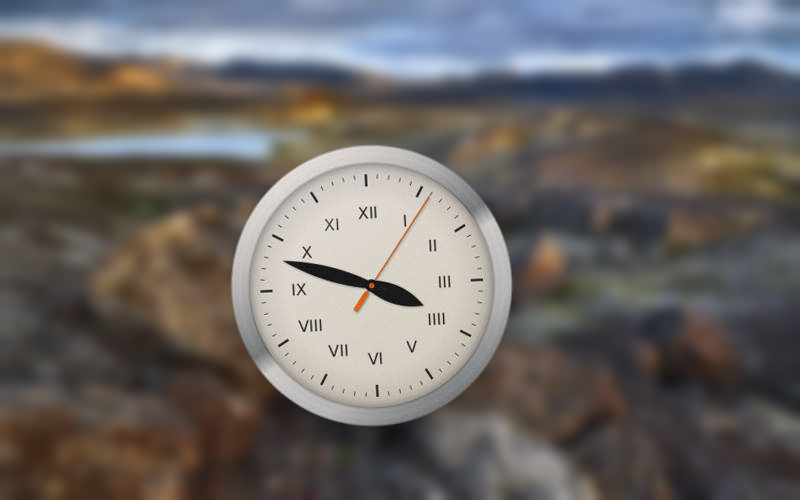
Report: 3:48:06
